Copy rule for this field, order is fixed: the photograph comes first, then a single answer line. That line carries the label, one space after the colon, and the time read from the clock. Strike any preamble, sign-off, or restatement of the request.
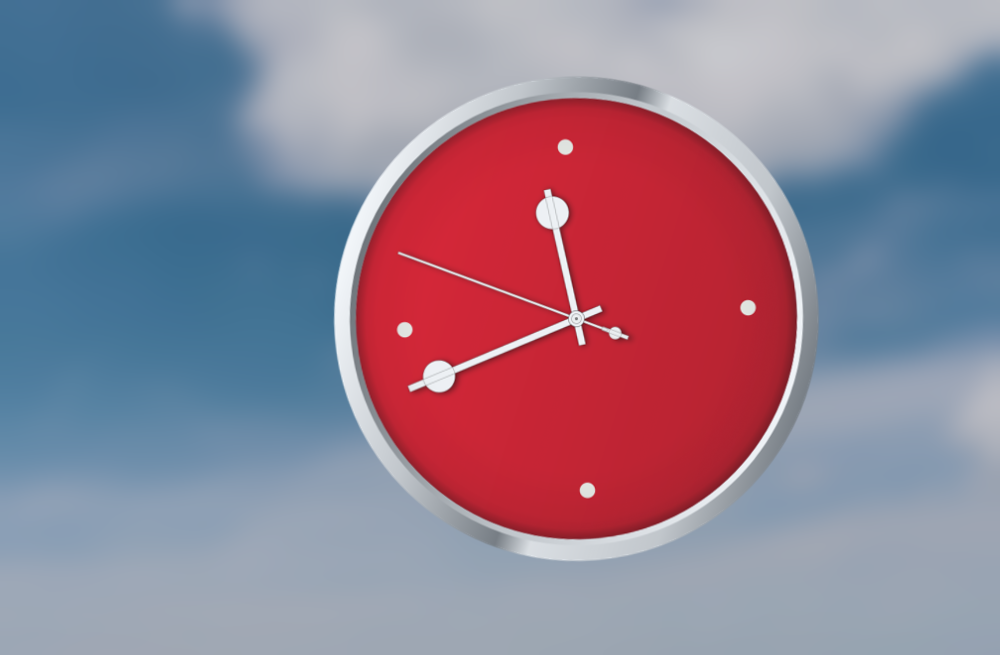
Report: 11:41:49
